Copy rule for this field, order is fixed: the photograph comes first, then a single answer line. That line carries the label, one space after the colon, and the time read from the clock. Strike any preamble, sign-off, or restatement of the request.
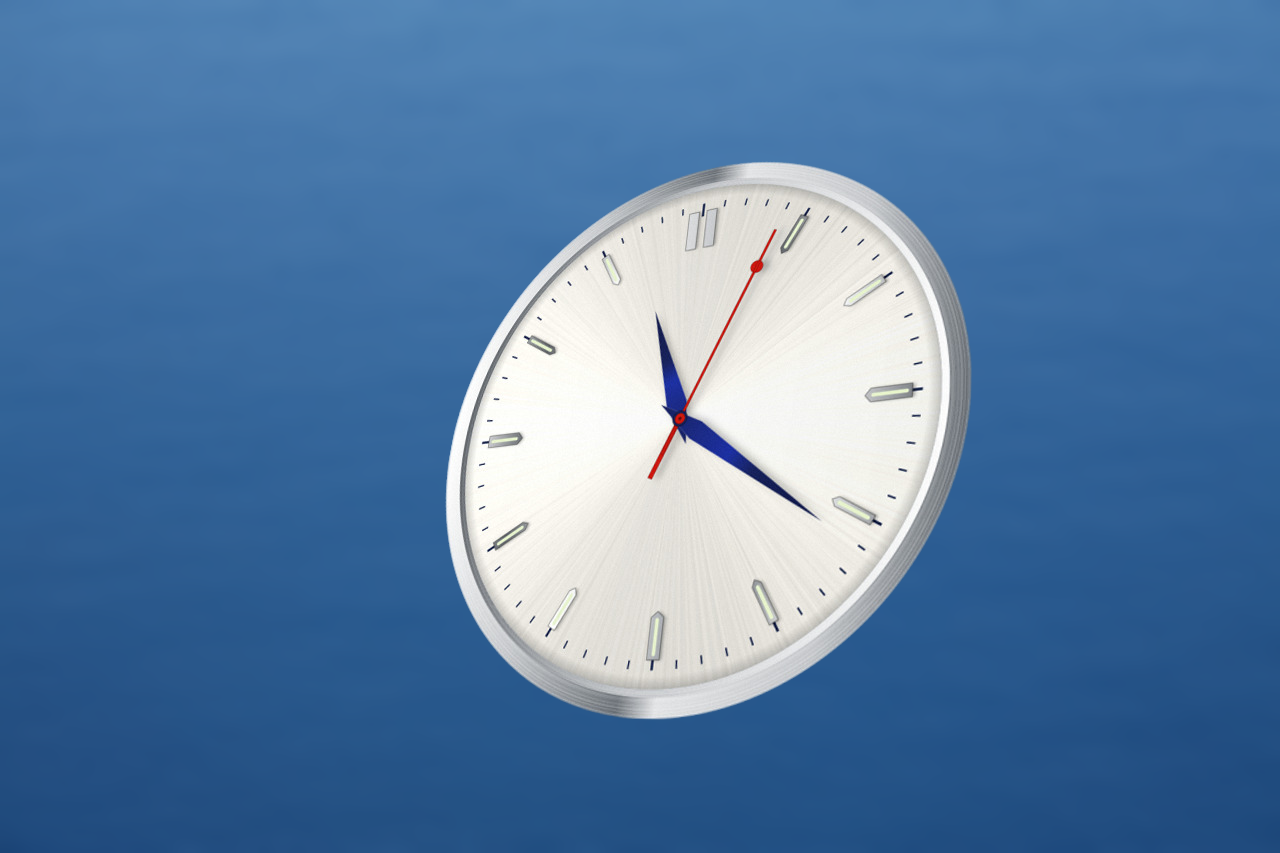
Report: 11:21:04
